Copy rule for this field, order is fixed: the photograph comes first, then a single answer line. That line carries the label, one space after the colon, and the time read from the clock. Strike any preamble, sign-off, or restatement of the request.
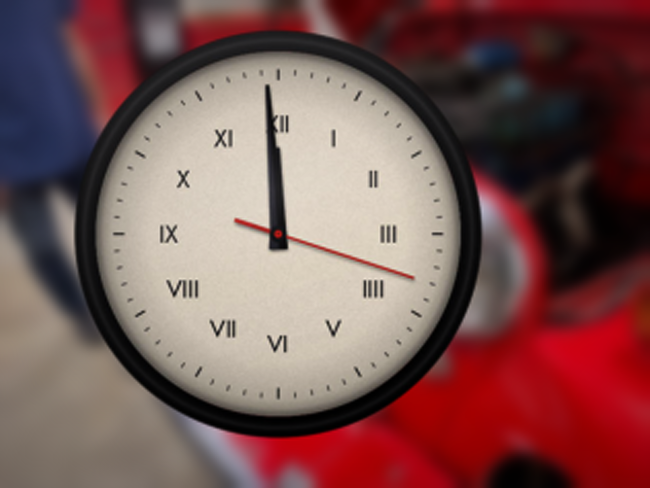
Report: 11:59:18
